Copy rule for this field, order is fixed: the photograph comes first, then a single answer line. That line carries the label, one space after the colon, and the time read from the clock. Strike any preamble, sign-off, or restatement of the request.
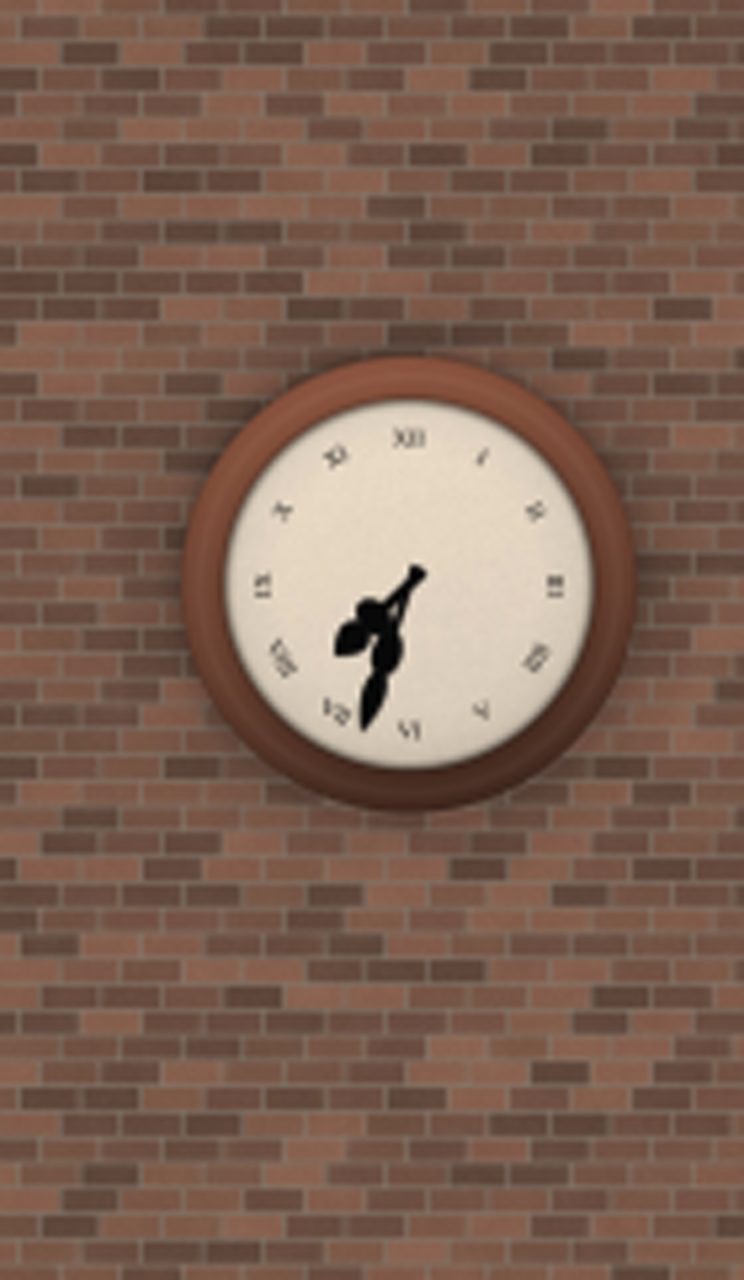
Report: 7:33
